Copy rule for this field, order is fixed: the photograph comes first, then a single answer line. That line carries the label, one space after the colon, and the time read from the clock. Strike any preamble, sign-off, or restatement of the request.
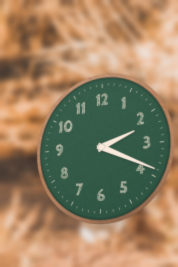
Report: 2:19
